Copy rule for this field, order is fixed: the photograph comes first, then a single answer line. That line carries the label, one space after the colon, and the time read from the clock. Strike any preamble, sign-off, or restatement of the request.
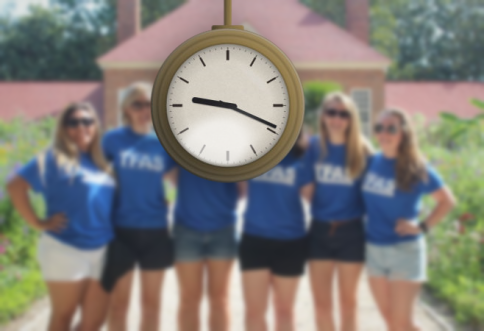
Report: 9:19
